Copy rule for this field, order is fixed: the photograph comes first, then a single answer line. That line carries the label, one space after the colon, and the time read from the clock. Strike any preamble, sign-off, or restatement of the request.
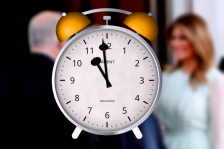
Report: 10:59
